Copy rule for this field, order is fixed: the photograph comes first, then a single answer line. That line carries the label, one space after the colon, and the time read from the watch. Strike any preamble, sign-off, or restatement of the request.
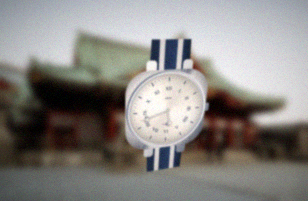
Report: 5:42
